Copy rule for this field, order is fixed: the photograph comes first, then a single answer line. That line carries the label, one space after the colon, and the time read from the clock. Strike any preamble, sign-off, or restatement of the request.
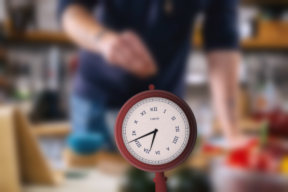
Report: 6:42
